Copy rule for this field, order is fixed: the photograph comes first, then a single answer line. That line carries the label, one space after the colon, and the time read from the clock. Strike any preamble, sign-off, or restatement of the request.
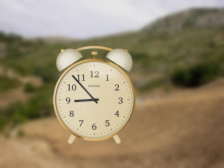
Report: 8:53
